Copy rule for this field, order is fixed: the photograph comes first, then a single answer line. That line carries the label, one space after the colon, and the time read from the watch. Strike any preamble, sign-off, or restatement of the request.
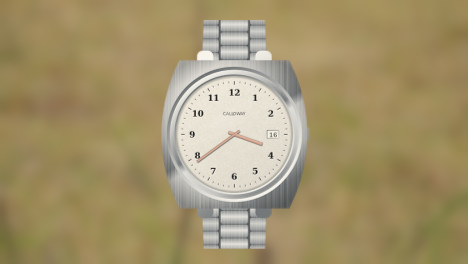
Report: 3:39
